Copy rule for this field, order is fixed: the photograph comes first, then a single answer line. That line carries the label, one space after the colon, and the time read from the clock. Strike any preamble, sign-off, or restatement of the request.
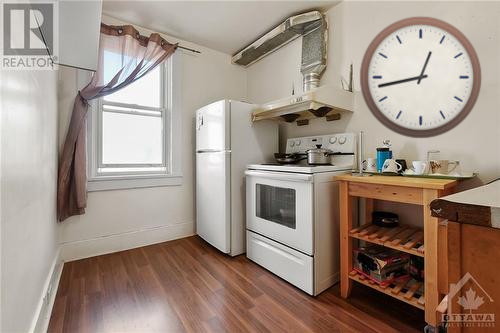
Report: 12:43
